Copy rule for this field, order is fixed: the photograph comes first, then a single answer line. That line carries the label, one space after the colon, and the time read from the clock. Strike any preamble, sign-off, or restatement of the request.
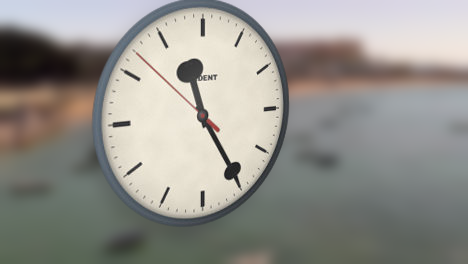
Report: 11:24:52
